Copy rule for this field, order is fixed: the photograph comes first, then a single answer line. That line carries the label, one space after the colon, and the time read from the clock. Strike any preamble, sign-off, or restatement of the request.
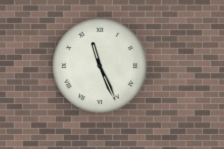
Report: 11:26
